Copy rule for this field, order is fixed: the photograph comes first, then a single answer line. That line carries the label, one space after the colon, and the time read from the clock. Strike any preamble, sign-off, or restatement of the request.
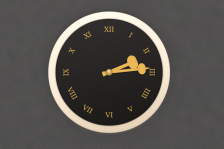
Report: 2:14
